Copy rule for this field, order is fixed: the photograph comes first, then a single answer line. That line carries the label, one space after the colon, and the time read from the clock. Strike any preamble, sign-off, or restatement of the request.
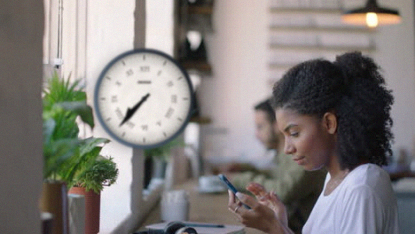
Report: 7:37
